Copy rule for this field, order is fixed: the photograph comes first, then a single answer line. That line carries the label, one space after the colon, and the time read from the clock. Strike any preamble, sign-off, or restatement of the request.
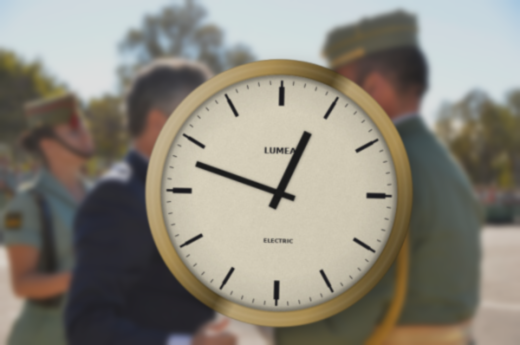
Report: 12:48
